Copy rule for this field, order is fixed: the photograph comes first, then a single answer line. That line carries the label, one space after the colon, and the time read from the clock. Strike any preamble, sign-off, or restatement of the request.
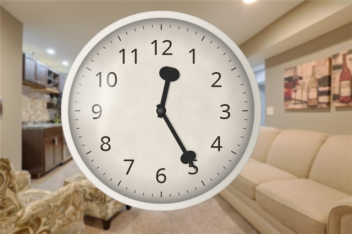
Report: 12:25
